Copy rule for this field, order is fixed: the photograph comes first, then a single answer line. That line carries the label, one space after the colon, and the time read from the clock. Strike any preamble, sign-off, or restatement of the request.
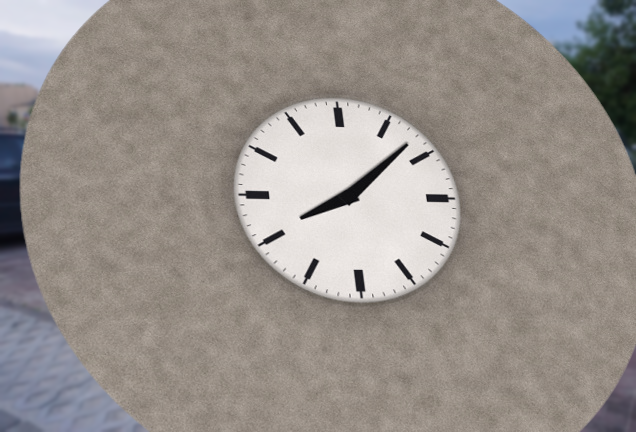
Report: 8:08
